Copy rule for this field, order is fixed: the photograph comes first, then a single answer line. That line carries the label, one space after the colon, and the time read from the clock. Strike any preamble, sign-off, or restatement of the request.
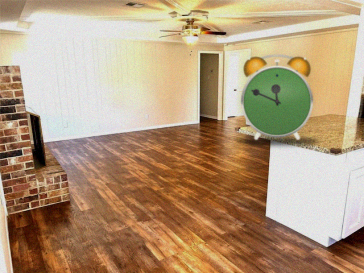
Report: 11:49
